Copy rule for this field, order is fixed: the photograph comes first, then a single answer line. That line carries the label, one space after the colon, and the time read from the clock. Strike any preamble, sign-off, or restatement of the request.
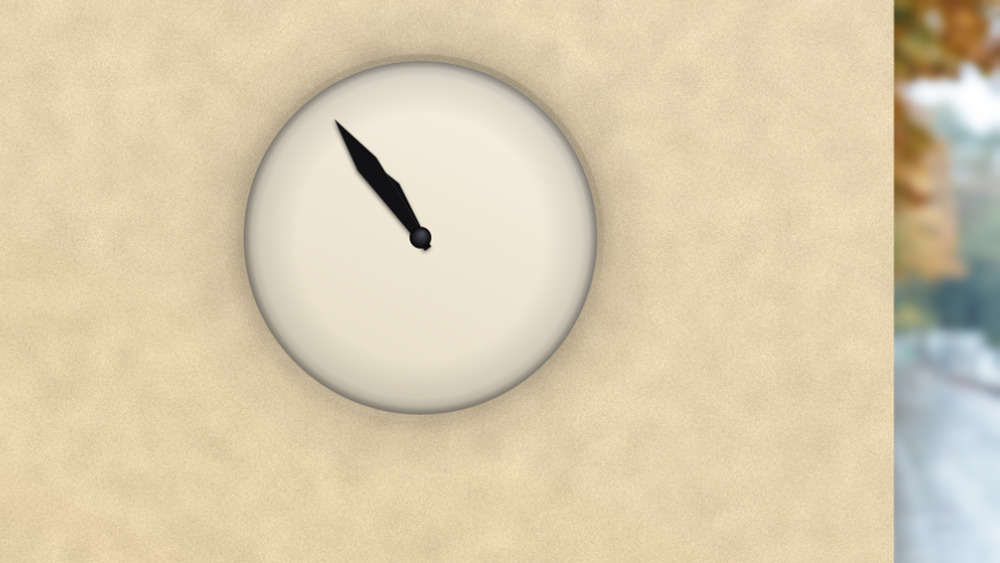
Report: 10:54
